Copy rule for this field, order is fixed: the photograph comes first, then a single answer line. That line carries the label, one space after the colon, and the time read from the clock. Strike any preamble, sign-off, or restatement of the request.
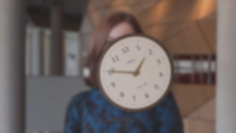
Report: 1:50
